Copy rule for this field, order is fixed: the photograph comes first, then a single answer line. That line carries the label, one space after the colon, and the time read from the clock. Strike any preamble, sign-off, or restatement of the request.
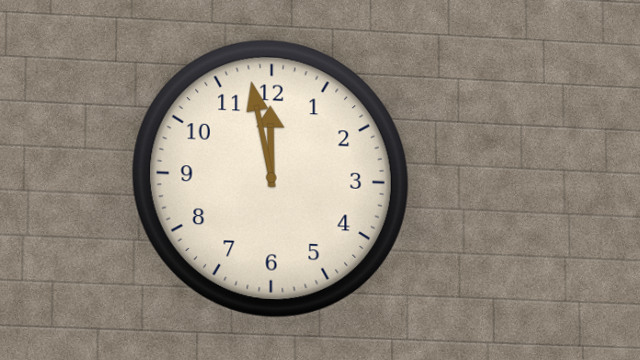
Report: 11:58
